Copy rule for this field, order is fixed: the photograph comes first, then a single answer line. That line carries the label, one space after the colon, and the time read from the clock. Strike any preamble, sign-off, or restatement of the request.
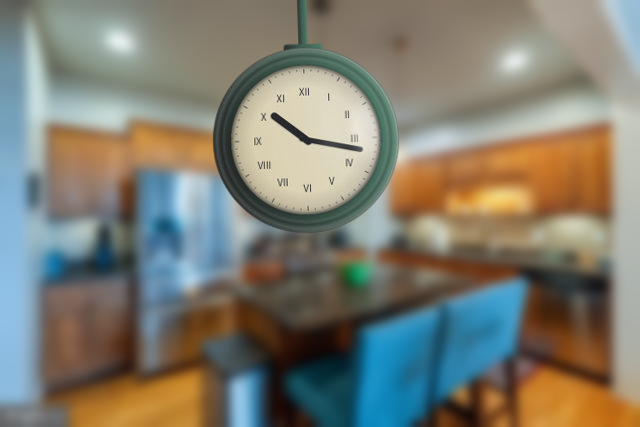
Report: 10:17
